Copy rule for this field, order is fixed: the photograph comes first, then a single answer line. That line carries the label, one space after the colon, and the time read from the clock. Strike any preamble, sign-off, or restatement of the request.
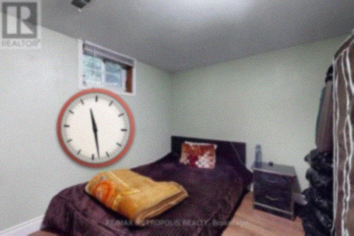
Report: 11:28
